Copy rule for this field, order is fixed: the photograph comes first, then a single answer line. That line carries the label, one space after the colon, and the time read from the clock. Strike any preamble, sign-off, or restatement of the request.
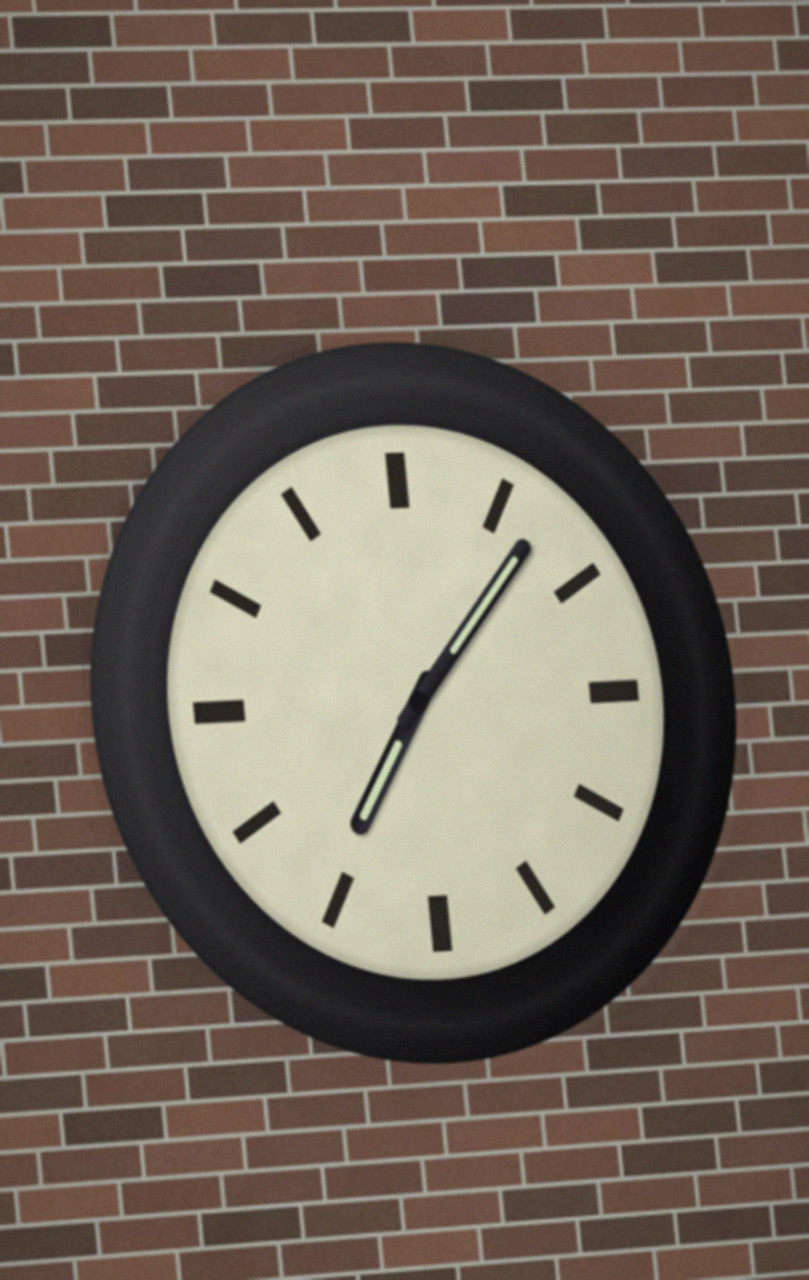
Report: 7:07
